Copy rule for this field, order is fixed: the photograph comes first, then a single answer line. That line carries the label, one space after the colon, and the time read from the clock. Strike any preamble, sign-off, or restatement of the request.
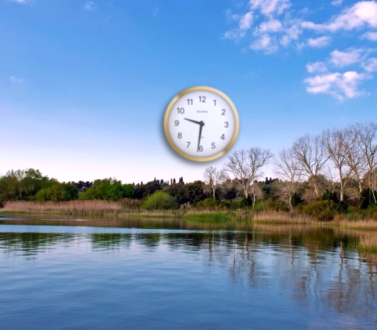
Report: 9:31
